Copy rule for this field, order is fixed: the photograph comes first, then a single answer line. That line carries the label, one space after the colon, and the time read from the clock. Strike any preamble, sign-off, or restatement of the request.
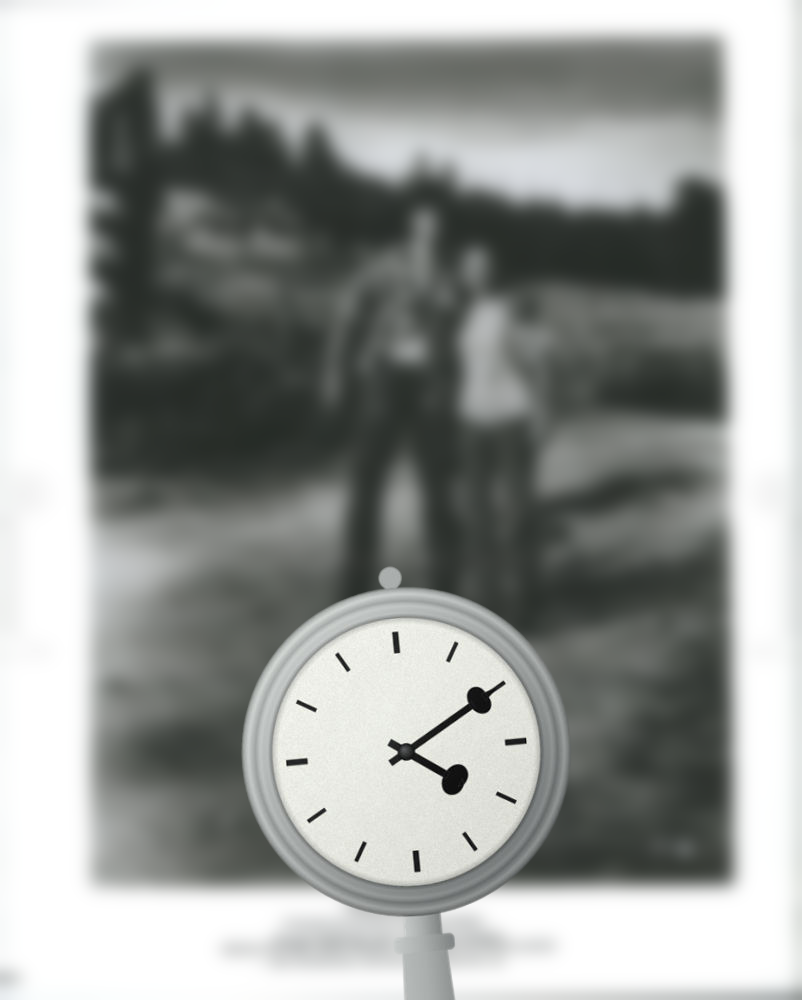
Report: 4:10
